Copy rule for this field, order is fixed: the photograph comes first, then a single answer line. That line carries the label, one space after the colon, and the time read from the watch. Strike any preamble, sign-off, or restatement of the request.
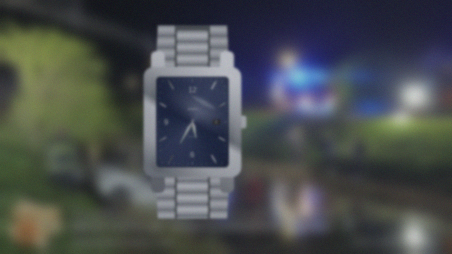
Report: 5:35
